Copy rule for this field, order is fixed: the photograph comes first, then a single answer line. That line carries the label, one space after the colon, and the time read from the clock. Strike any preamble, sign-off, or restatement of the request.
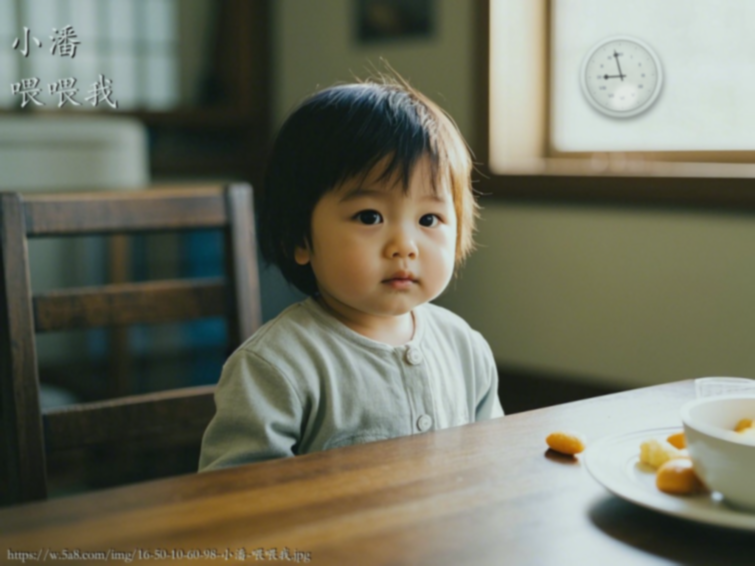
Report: 8:58
